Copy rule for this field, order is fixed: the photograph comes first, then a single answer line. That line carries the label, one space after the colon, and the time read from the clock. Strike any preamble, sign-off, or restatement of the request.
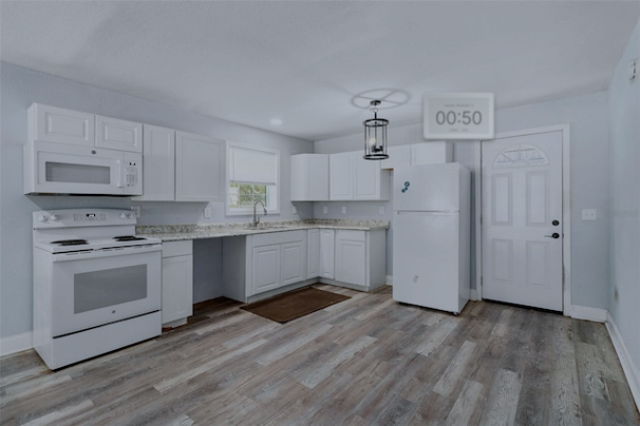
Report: 0:50
